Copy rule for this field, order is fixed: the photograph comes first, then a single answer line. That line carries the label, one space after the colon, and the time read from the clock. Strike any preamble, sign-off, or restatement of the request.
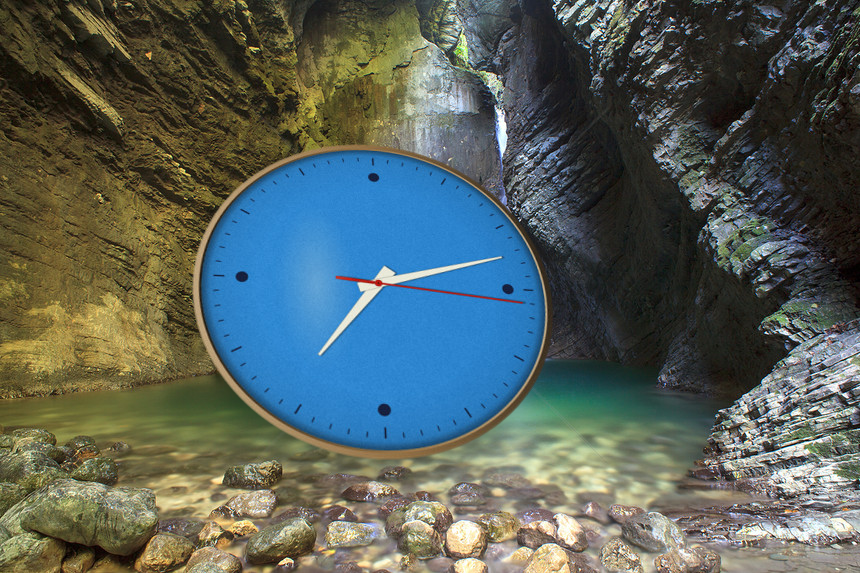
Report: 7:12:16
